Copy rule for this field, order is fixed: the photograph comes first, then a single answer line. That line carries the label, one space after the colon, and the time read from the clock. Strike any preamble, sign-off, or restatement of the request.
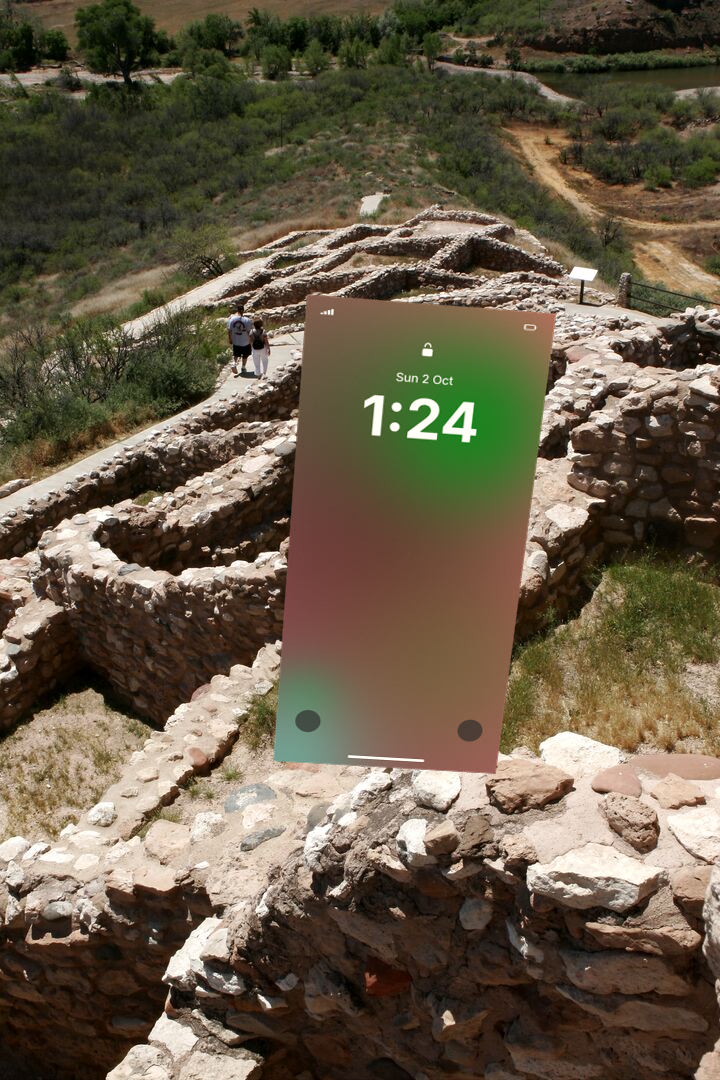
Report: 1:24
